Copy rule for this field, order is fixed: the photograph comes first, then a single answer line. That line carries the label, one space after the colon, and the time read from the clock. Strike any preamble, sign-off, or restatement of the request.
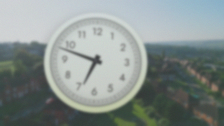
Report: 6:48
